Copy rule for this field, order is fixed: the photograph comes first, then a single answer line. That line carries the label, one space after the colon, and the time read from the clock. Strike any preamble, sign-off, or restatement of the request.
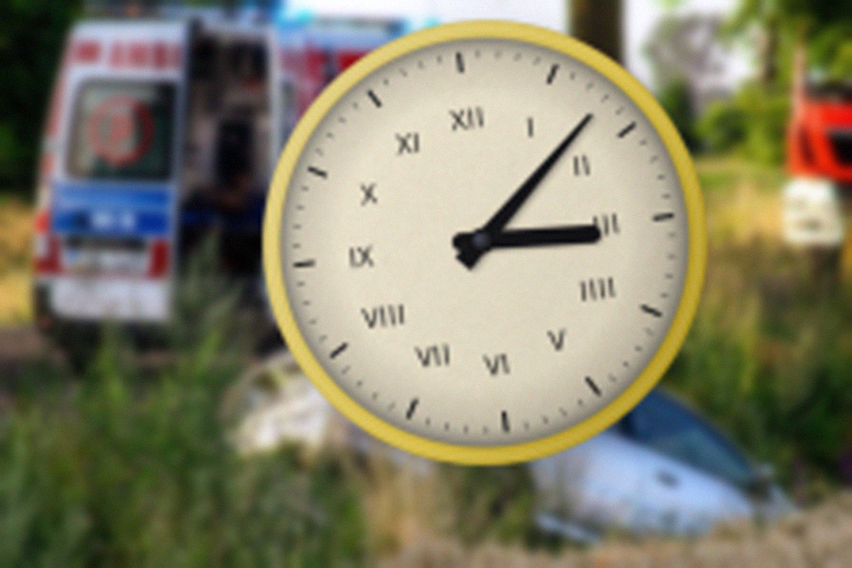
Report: 3:08
